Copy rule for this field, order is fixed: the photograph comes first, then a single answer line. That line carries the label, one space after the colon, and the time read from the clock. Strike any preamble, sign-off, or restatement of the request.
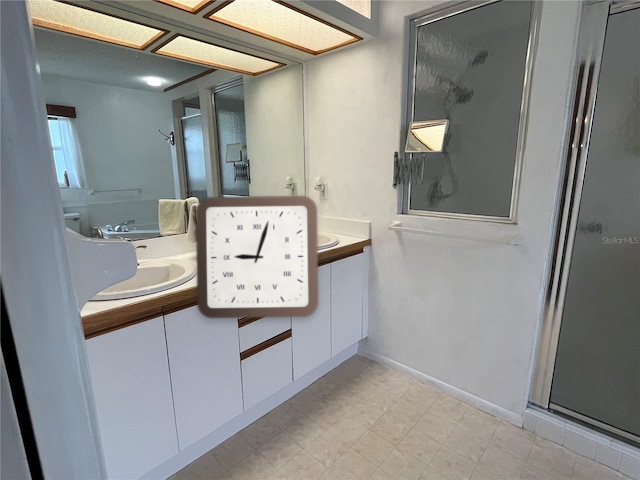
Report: 9:03
